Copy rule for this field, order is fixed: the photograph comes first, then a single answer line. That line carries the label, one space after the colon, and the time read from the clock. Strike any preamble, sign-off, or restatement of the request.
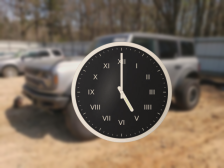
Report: 5:00
